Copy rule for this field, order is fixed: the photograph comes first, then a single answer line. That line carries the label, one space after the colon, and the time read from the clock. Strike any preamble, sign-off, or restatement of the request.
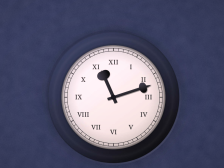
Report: 11:12
